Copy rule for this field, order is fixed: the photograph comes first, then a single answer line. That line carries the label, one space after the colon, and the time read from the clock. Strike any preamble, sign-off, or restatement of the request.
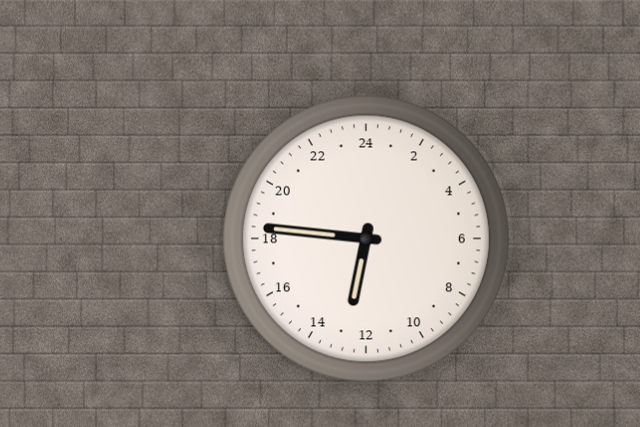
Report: 12:46
